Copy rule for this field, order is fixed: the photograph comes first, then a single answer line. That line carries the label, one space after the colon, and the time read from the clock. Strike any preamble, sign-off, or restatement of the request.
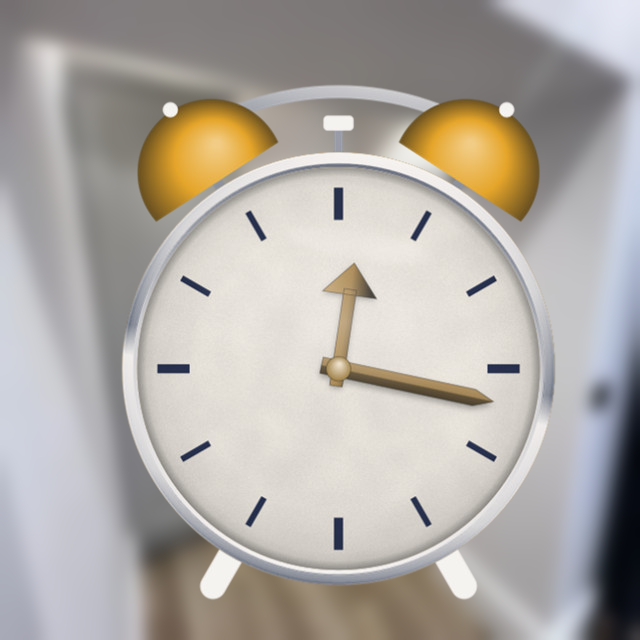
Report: 12:17
